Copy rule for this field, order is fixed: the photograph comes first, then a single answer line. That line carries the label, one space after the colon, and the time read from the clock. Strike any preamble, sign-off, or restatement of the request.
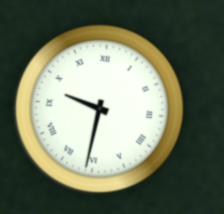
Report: 9:31
